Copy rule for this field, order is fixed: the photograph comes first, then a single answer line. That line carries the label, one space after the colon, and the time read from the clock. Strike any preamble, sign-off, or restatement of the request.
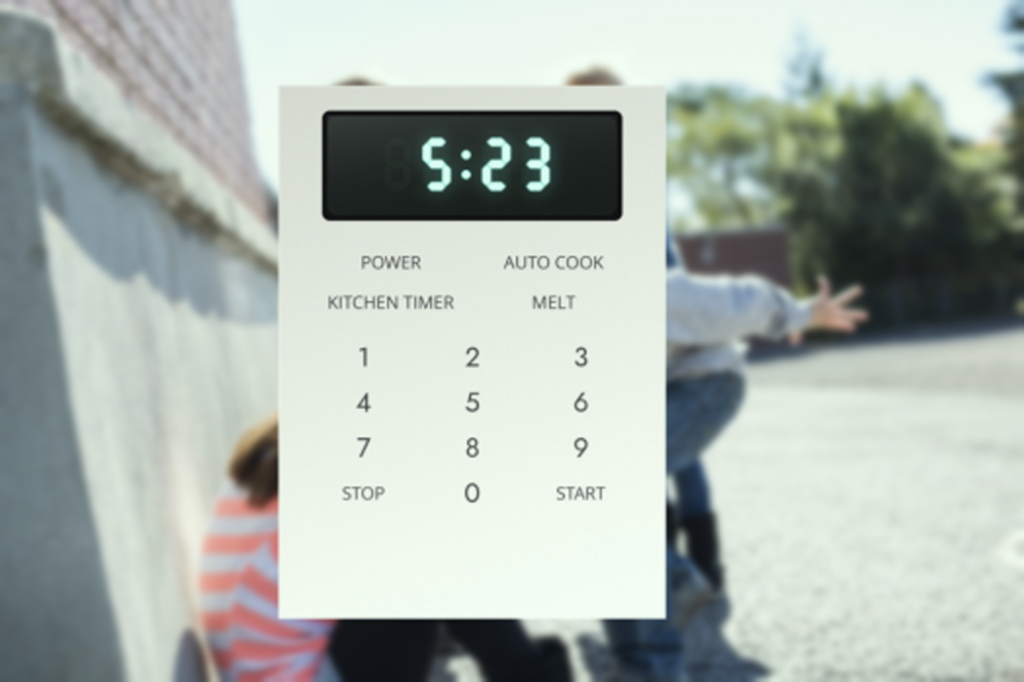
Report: 5:23
